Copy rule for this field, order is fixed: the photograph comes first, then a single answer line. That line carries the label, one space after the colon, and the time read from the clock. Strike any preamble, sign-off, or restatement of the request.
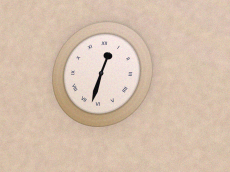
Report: 12:32
